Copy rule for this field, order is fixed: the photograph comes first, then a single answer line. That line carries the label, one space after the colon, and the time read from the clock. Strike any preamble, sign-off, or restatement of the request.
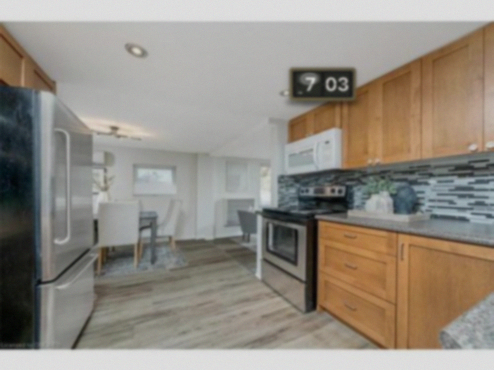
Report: 7:03
